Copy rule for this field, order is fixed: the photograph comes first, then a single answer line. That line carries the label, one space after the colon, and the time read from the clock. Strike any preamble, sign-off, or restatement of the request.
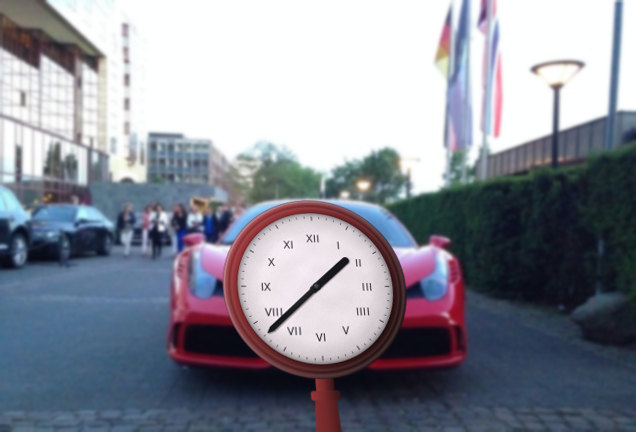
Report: 1:38
